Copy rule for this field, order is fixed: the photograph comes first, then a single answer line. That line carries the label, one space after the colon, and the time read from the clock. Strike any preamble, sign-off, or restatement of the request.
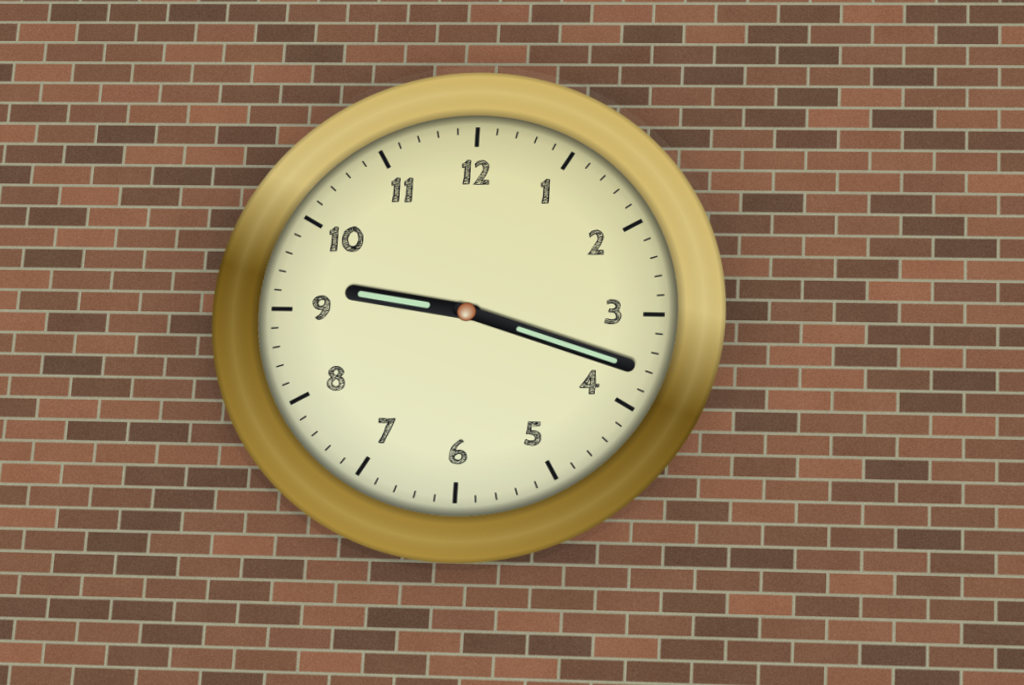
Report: 9:18
